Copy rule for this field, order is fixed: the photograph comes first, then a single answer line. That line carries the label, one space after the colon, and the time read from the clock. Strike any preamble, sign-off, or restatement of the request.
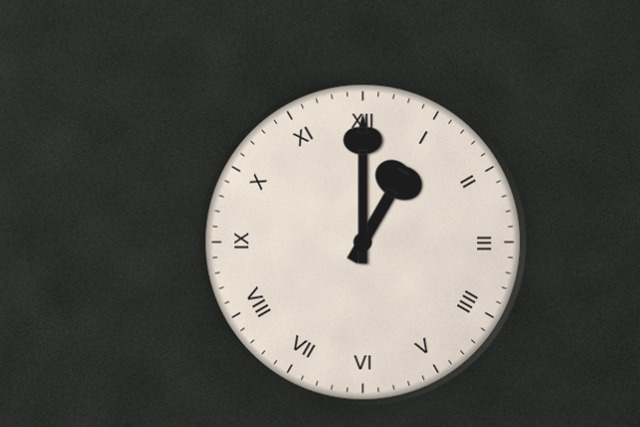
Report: 1:00
